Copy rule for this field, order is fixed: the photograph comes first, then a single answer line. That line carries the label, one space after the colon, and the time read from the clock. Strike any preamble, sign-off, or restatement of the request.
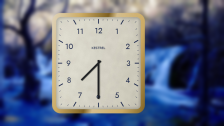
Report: 7:30
